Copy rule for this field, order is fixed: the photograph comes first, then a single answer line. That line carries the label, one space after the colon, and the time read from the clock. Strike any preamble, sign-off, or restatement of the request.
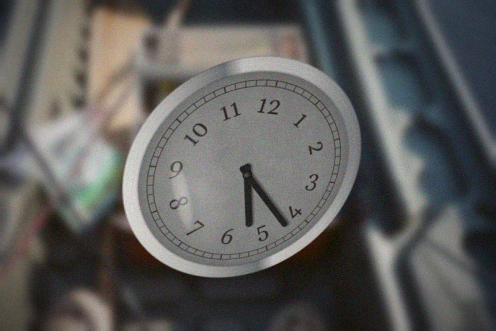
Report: 5:22
